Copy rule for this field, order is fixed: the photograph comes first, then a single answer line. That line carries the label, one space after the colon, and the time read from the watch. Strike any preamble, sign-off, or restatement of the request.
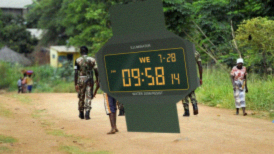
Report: 9:58:14
